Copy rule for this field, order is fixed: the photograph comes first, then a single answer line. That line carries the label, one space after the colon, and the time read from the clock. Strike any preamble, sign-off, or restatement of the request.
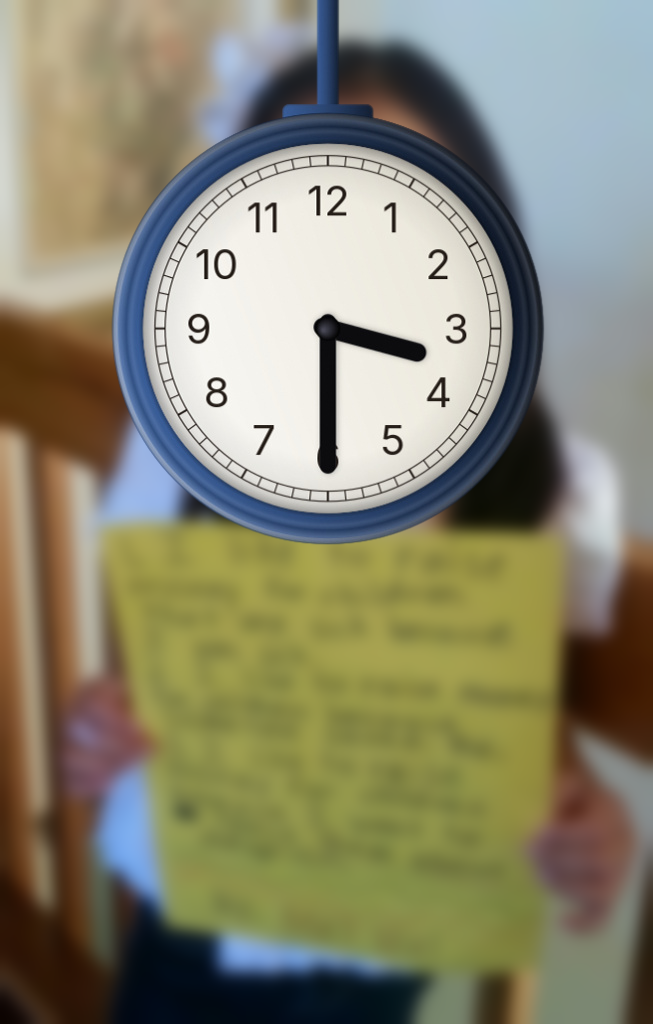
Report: 3:30
